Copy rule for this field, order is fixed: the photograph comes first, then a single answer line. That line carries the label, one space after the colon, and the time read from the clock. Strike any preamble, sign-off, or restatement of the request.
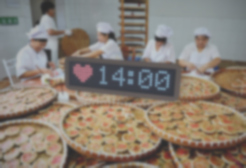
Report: 14:00
